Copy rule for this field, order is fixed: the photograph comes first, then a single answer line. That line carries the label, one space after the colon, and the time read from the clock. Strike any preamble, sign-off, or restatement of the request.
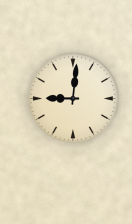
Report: 9:01
